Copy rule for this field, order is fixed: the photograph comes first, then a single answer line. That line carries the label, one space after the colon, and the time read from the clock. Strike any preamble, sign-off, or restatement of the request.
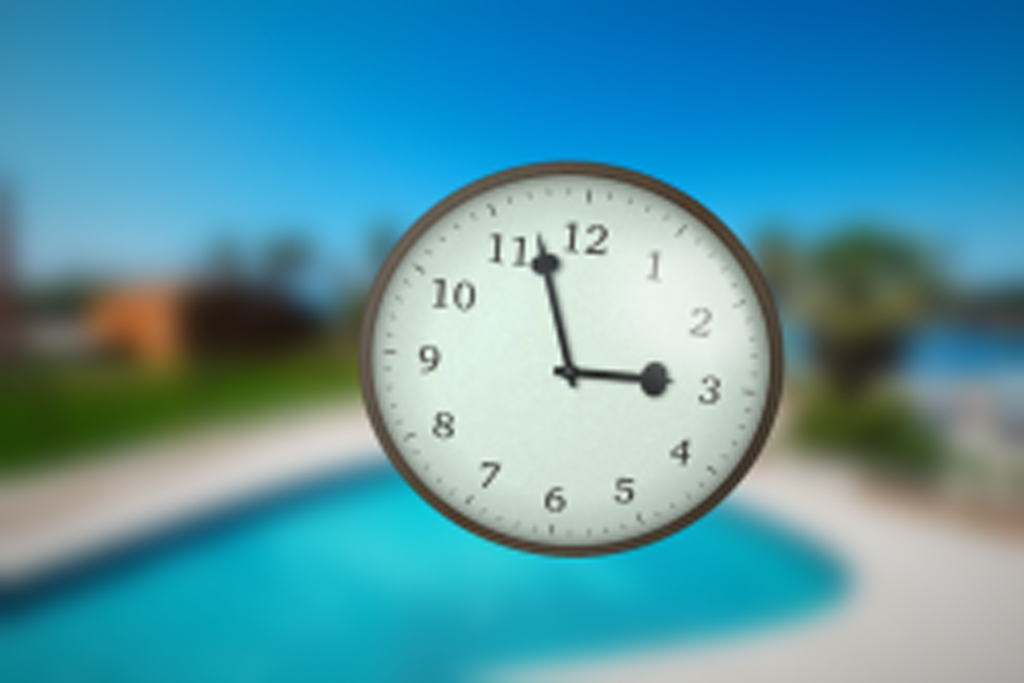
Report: 2:57
